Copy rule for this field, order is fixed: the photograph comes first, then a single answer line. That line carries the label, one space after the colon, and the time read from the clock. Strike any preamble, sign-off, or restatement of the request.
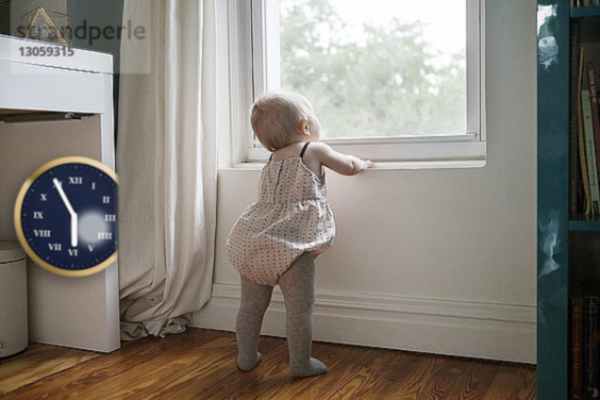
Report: 5:55
